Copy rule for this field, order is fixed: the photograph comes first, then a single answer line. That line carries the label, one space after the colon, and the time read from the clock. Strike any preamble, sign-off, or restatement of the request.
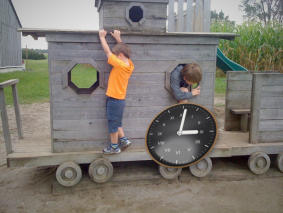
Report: 3:01
